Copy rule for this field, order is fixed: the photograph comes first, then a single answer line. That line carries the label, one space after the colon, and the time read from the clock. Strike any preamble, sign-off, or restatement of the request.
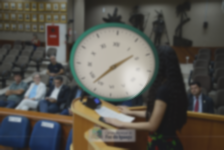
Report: 1:37
